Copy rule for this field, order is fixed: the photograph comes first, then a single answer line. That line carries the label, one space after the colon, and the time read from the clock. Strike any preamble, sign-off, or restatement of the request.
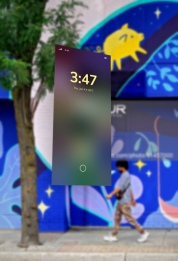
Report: 3:47
